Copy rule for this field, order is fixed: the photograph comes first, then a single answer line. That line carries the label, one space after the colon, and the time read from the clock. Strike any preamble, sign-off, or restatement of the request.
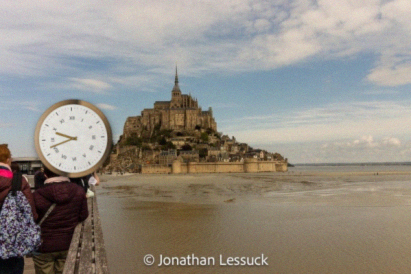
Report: 9:42
